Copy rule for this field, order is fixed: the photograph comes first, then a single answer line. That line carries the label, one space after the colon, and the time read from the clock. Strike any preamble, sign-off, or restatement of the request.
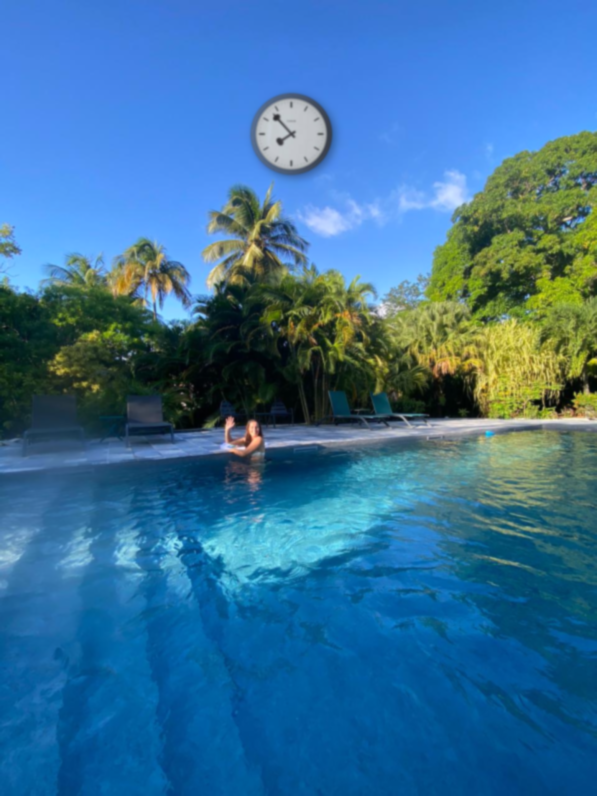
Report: 7:53
